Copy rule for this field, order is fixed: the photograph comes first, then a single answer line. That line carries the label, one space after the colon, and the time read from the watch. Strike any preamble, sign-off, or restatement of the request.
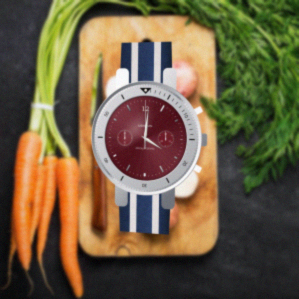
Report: 4:01
